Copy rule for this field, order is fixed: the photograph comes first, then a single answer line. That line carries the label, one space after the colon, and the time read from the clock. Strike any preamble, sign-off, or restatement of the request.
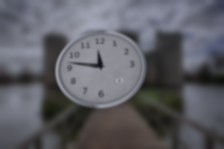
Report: 11:47
